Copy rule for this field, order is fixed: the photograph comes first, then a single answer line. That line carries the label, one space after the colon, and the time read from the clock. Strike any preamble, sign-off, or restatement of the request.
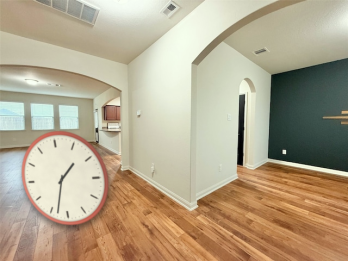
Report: 1:33
